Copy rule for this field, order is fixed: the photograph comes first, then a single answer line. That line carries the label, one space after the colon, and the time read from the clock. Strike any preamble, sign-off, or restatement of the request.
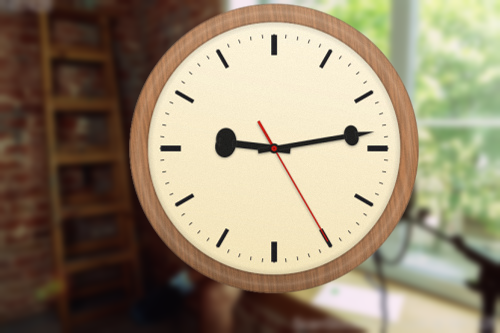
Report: 9:13:25
